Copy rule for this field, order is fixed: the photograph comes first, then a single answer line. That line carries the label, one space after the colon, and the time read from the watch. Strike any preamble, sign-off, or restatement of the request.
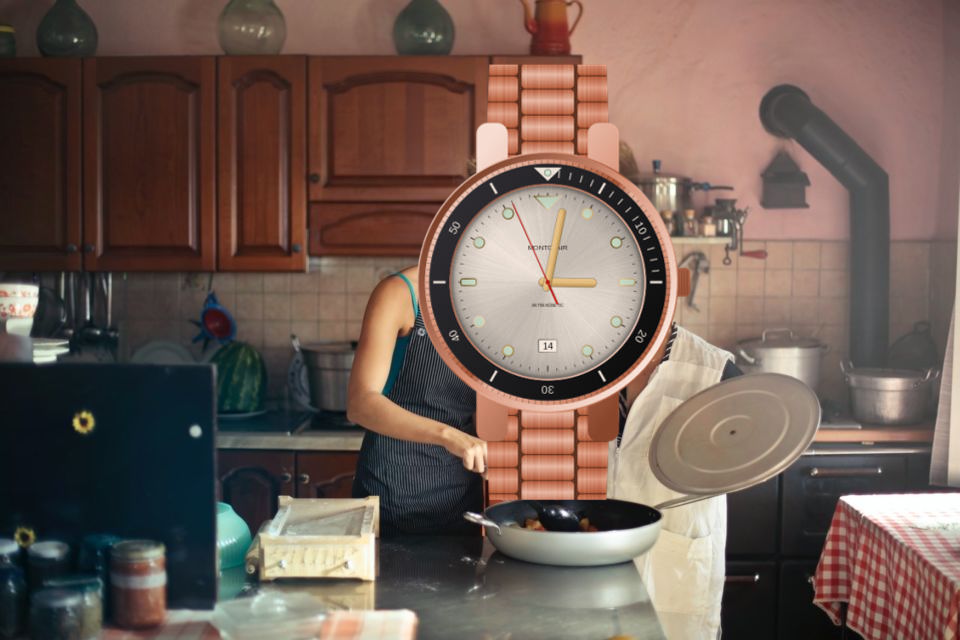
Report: 3:01:56
